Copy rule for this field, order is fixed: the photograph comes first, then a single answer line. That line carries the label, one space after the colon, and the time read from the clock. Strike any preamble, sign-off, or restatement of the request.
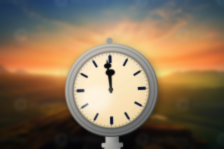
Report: 11:59
